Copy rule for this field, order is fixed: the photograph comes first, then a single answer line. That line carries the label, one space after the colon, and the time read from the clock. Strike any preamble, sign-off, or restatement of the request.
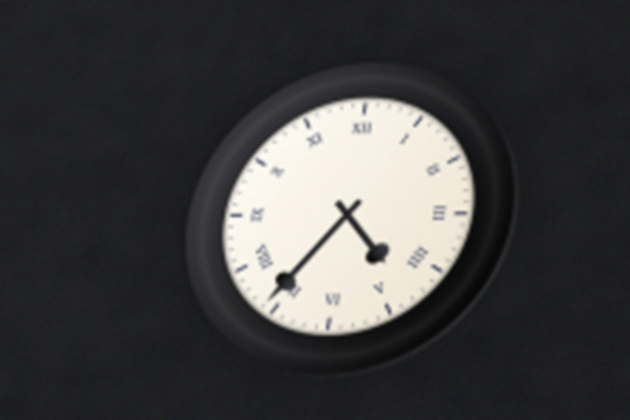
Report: 4:36
